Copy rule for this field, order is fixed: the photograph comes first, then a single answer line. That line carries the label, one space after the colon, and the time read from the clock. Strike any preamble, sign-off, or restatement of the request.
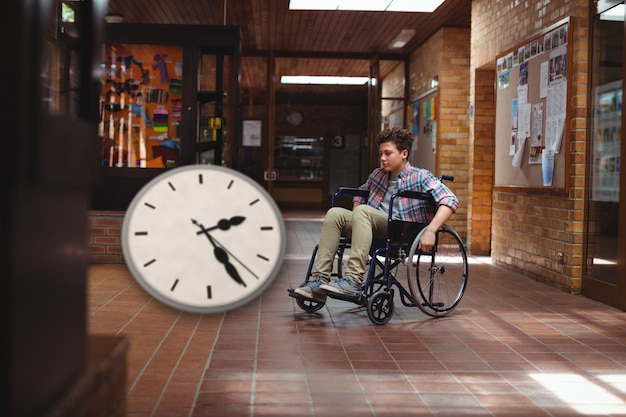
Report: 2:25:23
